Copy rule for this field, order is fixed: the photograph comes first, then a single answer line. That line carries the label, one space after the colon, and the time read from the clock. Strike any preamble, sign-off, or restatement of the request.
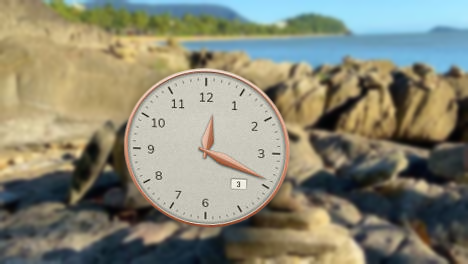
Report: 12:19
